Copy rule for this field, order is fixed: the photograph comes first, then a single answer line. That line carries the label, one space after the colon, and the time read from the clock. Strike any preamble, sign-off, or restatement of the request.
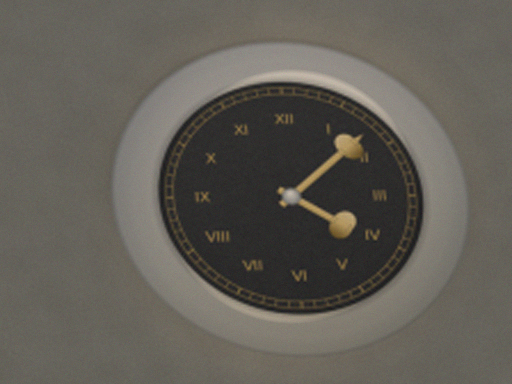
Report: 4:08
